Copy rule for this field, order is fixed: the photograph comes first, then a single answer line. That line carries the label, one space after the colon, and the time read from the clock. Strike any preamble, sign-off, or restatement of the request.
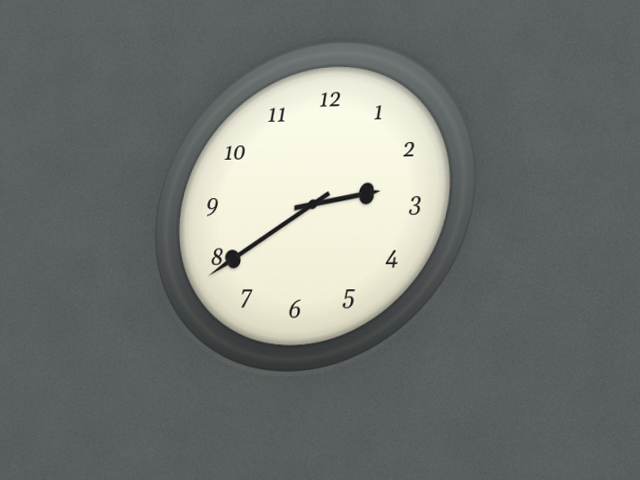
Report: 2:39
